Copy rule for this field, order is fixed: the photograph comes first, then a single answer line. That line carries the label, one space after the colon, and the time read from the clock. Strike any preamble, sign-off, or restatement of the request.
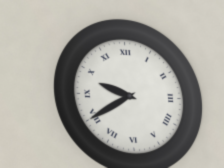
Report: 9:40
